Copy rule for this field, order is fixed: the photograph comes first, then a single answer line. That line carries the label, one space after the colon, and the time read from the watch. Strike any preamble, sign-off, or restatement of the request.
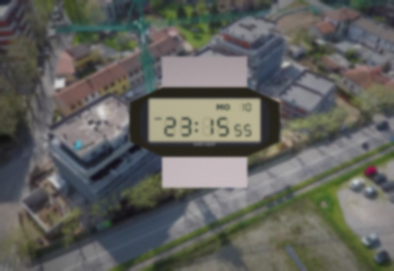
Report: 23:15:55
